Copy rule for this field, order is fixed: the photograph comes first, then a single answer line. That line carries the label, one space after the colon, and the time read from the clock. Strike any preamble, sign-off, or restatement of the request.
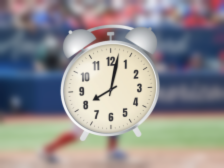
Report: 8:02
